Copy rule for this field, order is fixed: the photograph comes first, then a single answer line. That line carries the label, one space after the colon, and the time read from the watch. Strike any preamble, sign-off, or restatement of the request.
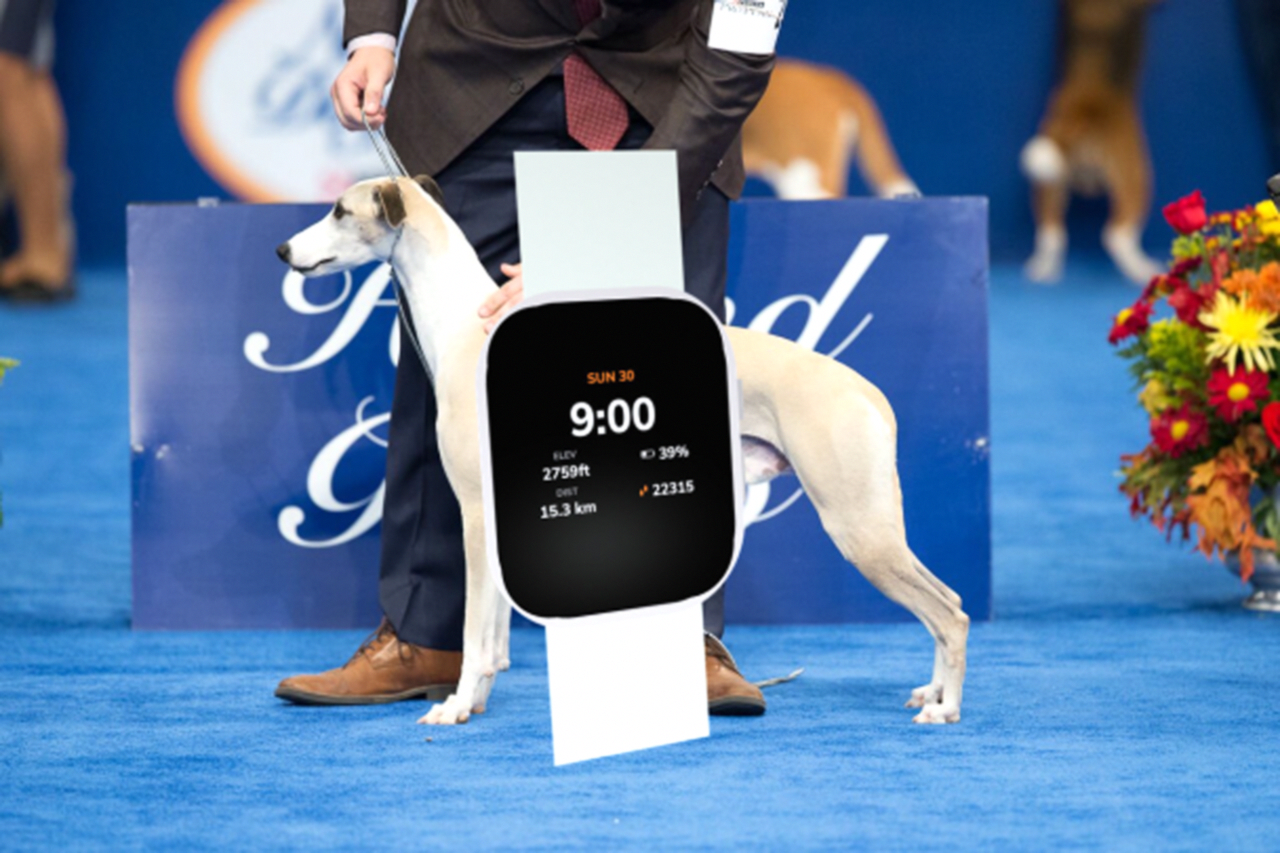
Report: 9:00
